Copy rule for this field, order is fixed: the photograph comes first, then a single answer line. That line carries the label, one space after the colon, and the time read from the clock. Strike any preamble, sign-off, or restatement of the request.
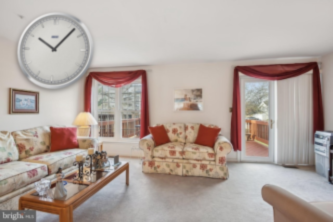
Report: 10:07
